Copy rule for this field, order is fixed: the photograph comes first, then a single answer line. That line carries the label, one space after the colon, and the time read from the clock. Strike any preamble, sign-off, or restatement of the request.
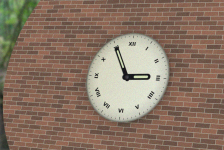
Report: 2:55
